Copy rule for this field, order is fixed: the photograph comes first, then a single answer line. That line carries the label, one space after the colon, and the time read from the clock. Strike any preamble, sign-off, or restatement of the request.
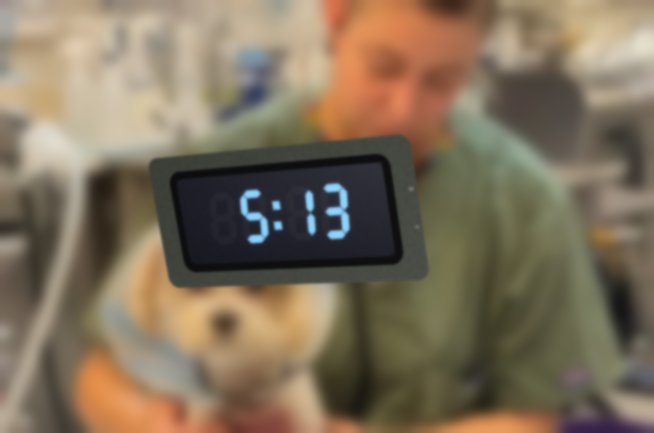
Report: 5:13
